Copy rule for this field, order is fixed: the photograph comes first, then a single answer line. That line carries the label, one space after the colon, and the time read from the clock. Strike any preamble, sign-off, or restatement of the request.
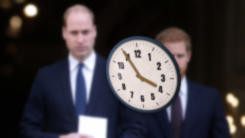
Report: 3:55
